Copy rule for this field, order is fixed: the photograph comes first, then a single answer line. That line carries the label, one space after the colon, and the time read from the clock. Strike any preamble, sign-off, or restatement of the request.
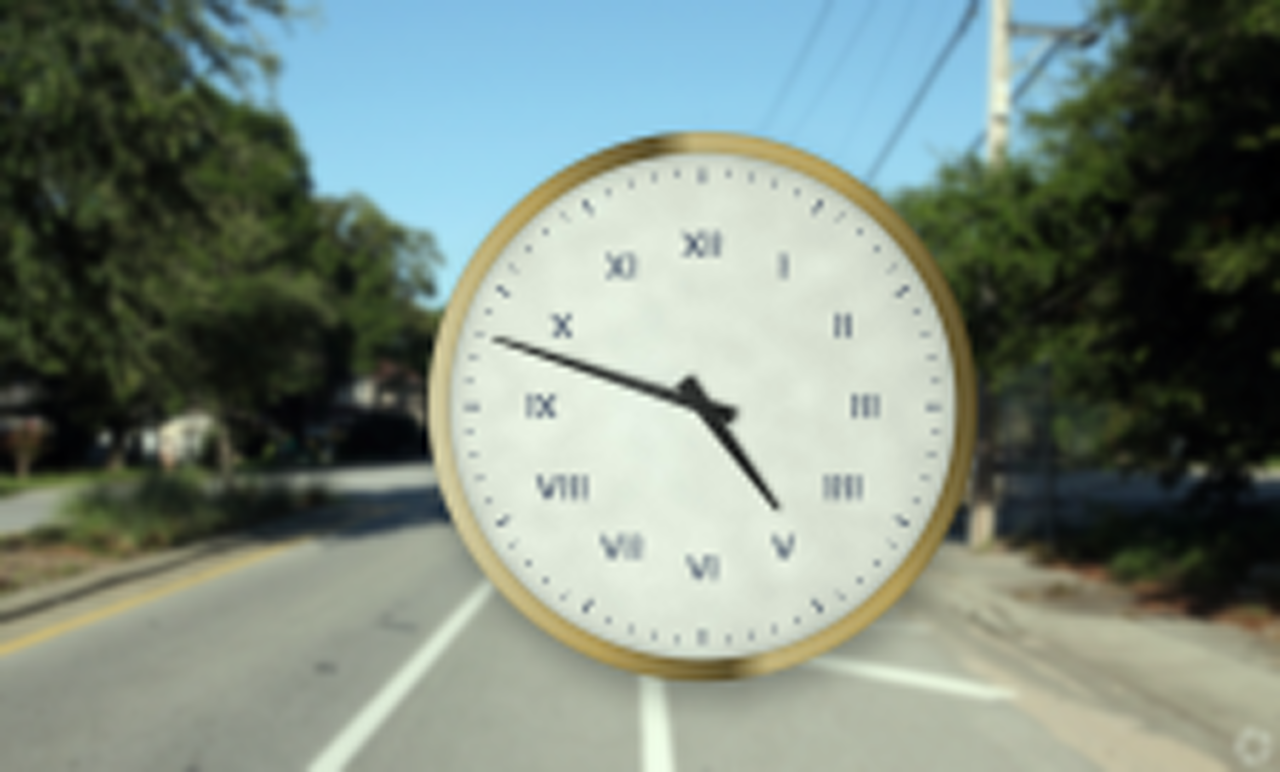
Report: 4:48
